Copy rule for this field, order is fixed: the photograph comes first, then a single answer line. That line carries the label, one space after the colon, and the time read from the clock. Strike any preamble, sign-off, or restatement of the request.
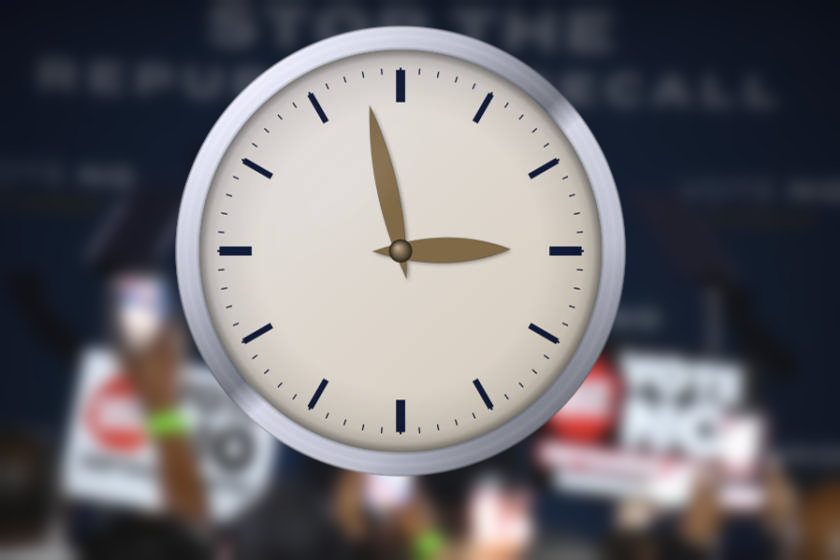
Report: 2:58
